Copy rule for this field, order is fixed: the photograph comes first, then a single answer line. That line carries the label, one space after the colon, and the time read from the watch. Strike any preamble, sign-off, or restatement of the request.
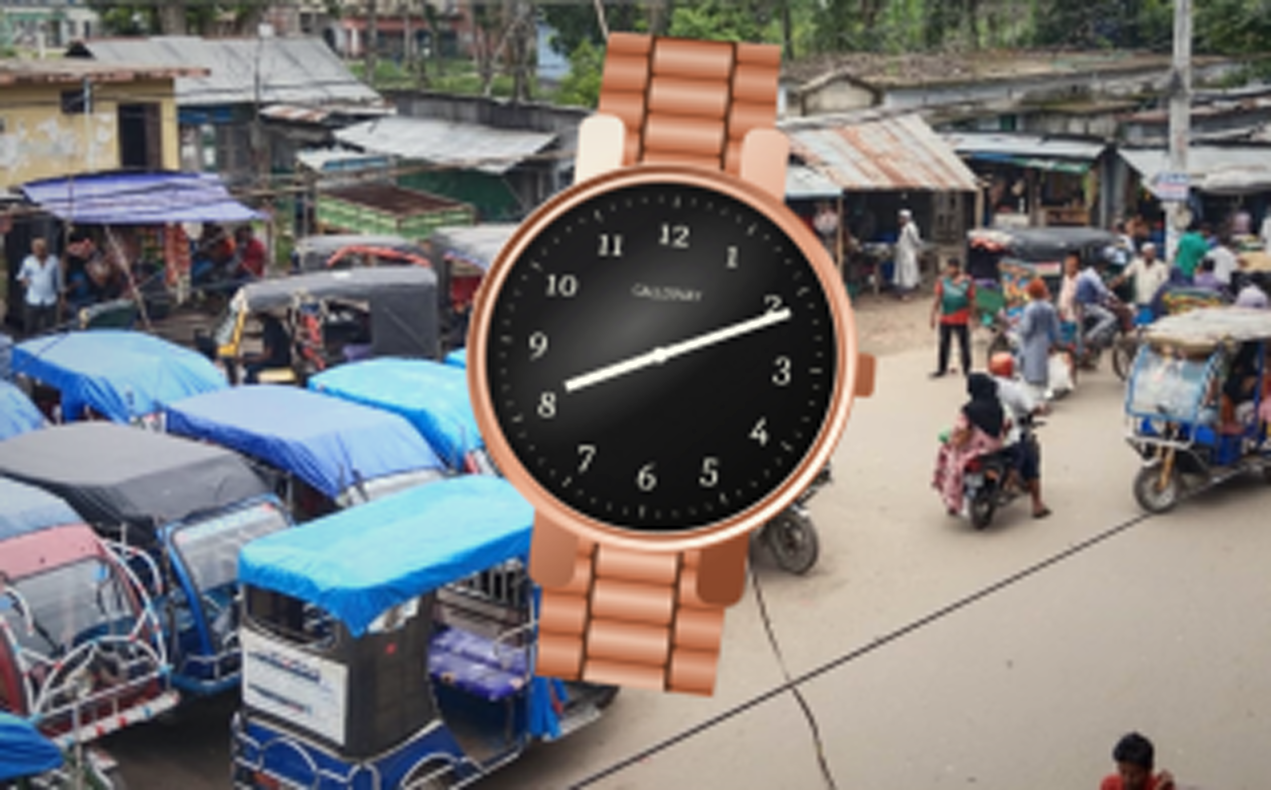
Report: 8:11
